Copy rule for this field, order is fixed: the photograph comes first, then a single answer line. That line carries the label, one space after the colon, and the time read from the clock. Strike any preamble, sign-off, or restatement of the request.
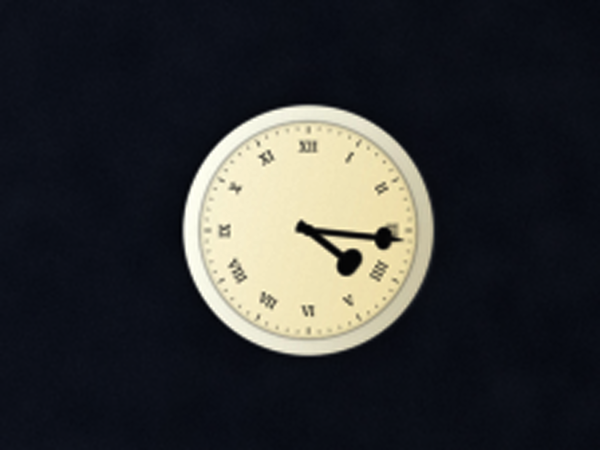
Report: 4:16
